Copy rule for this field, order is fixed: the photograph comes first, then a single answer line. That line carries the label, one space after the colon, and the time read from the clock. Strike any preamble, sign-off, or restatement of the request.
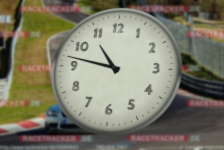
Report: 10:47
